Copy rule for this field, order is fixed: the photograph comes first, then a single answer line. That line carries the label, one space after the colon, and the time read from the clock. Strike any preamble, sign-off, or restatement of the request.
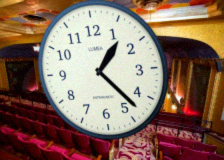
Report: 1:23
